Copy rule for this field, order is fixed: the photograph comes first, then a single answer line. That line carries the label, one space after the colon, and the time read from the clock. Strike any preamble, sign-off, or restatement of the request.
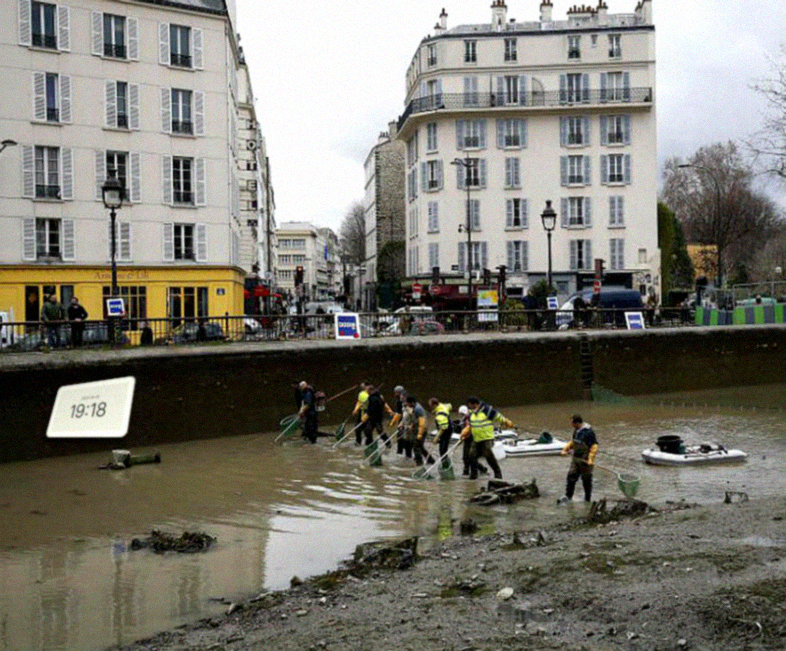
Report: 19:18
